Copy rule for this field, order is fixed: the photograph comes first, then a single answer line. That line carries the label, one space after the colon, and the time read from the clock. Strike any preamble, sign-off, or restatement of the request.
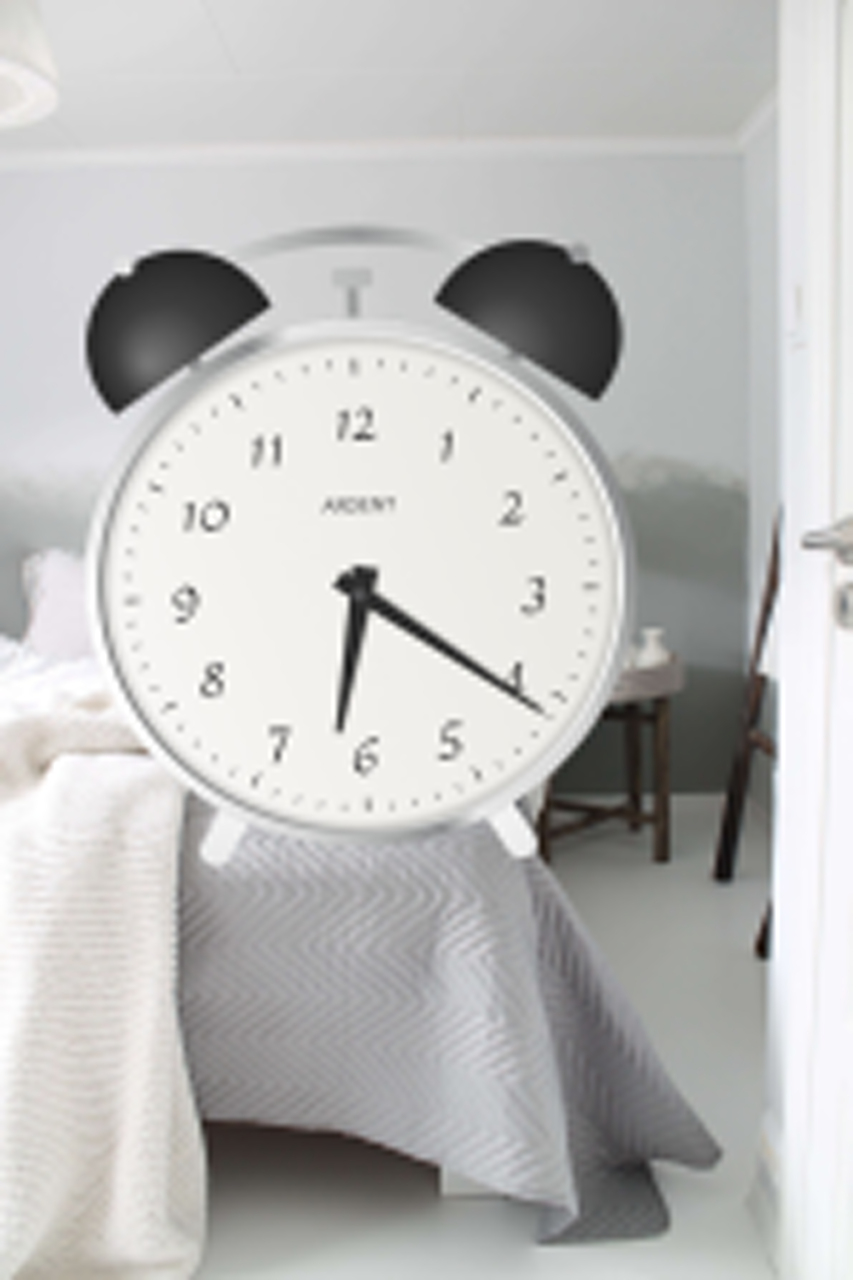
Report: 6:21
